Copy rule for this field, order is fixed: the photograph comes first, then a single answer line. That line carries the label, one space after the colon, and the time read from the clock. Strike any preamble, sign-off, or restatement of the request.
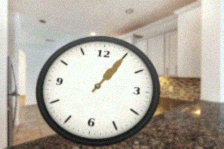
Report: 1:05
